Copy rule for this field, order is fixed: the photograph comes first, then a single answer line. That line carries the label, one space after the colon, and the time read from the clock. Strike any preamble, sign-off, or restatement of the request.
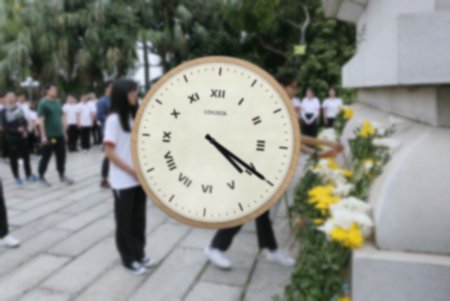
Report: 4:20
